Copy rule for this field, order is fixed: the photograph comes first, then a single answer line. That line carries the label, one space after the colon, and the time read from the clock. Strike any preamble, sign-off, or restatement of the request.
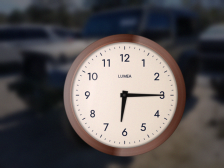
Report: 6:15
